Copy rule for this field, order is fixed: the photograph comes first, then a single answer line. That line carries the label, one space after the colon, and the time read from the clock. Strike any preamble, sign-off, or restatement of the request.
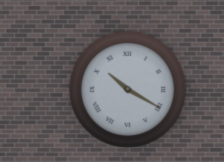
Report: 10:20
